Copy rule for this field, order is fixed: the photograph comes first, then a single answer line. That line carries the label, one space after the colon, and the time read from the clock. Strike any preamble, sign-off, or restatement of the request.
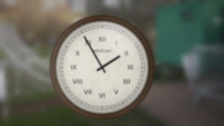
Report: 1:55
